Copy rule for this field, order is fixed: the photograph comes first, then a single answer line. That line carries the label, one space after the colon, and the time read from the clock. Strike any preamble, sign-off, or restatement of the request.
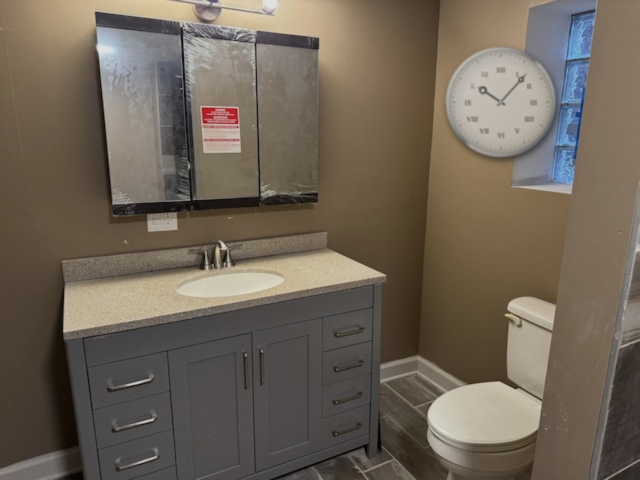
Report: 10:07
